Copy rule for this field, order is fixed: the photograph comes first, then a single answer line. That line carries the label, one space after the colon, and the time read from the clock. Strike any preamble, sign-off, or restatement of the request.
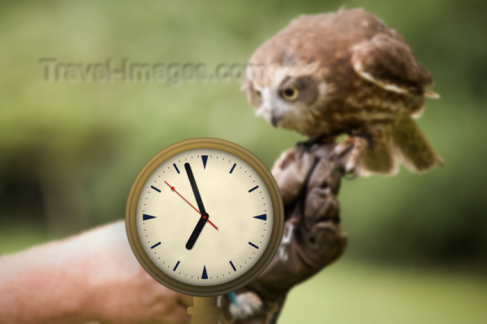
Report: 6:56:52
